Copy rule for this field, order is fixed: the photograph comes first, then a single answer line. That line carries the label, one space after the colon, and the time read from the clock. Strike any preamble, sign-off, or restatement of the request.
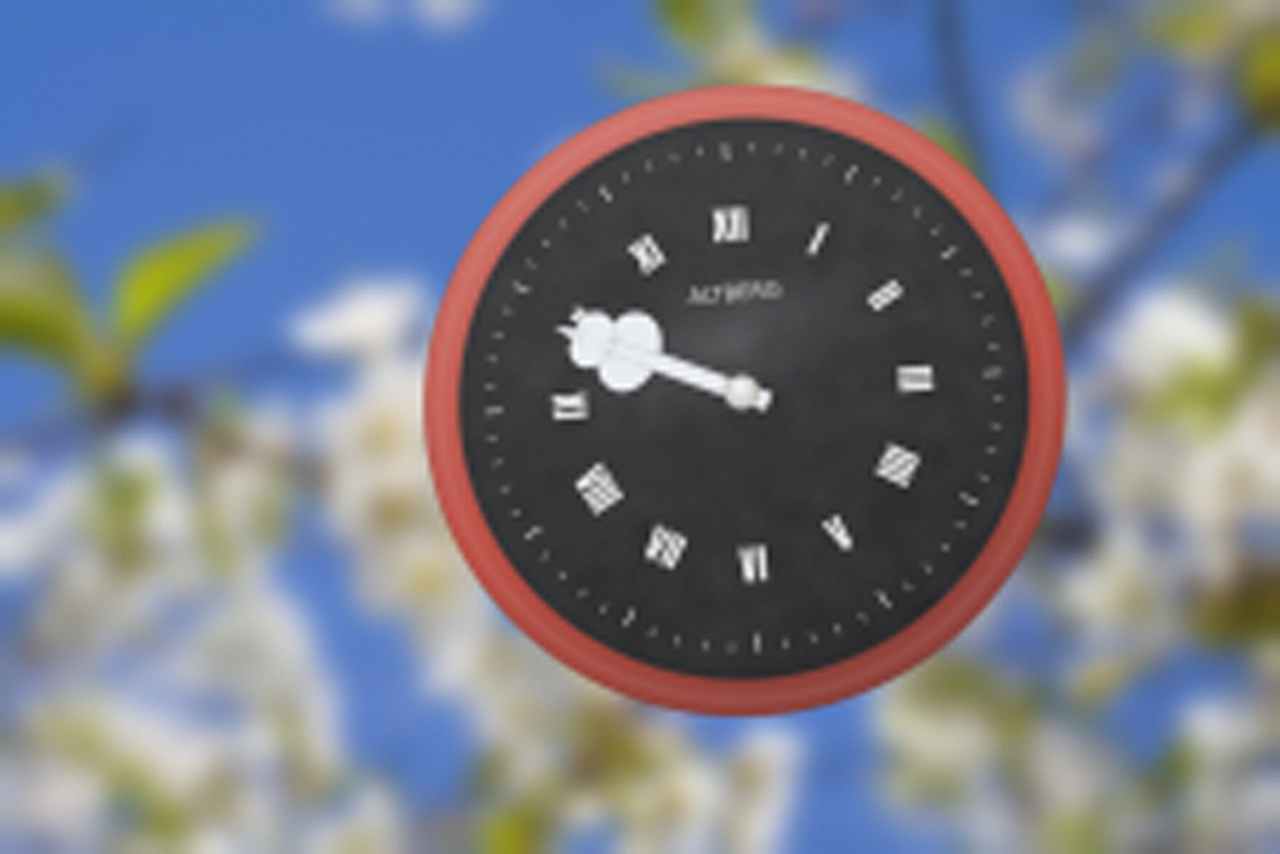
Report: 9:49
